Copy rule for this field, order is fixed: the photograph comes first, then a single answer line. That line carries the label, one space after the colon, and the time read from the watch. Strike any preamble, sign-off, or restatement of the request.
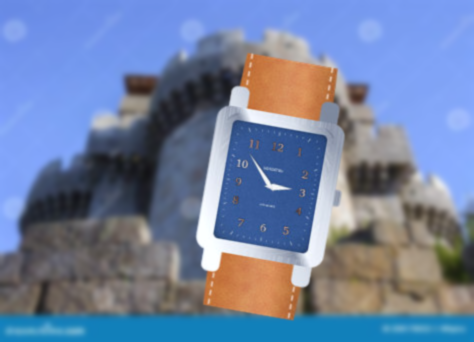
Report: 2:53
